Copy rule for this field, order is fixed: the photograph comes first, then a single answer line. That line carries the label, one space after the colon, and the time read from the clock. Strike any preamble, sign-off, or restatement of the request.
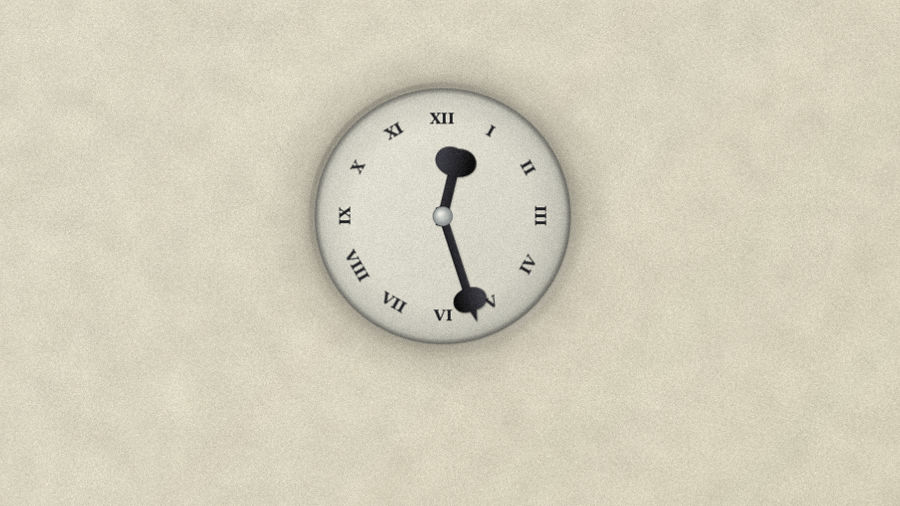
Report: 12:27
